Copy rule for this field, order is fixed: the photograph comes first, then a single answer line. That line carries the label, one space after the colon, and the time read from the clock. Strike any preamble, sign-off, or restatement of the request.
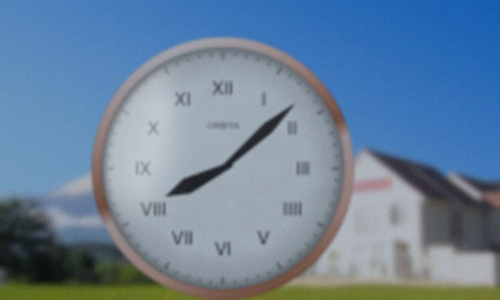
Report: 8:08
